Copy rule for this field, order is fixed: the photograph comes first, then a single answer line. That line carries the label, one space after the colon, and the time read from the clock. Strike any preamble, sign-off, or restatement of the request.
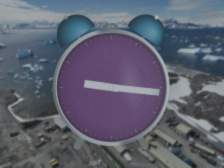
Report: 9:16
